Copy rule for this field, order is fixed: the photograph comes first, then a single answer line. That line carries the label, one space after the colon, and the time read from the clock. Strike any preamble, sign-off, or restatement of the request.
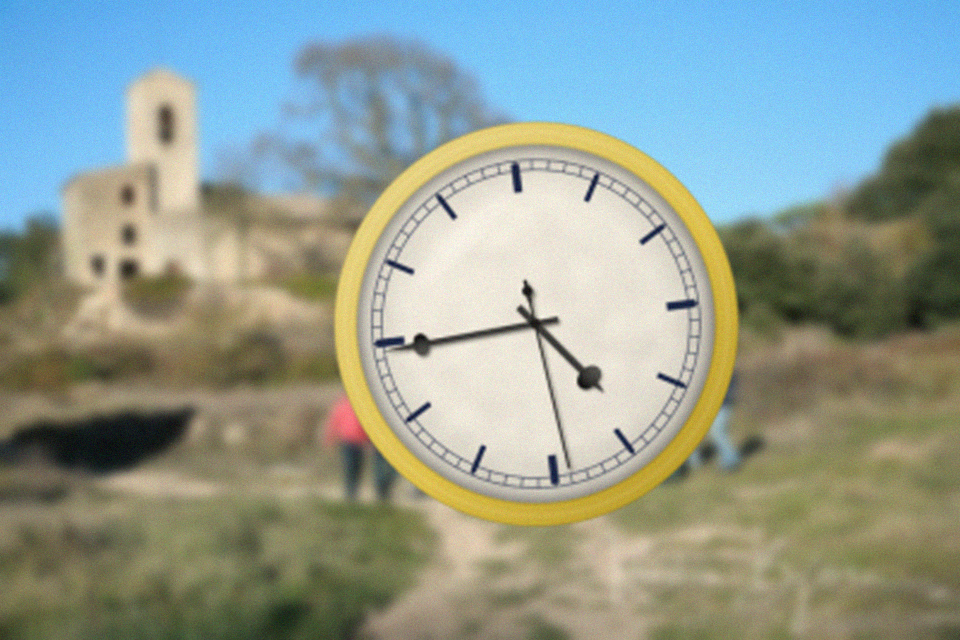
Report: 4:44:29
